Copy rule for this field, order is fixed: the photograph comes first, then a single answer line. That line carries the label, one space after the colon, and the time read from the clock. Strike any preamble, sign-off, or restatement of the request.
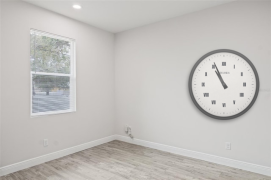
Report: 10:56
